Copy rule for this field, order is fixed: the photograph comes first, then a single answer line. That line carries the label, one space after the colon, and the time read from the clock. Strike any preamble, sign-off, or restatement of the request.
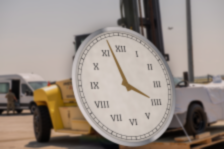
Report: 3:57
